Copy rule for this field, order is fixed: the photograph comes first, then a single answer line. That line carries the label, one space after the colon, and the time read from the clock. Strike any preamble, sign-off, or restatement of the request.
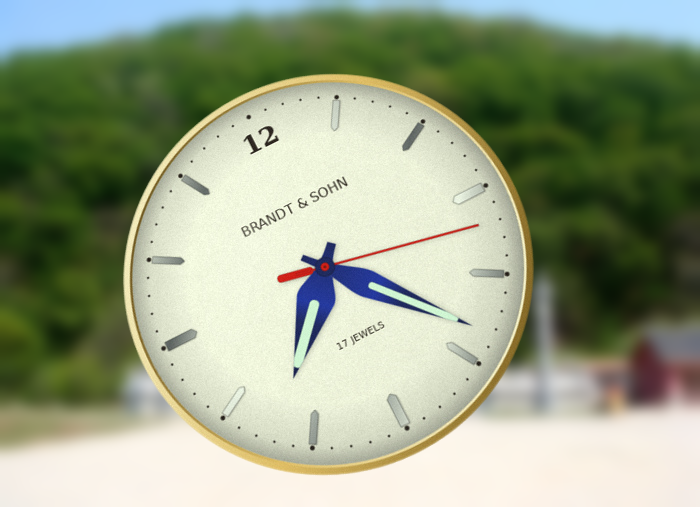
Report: 7:23:17
